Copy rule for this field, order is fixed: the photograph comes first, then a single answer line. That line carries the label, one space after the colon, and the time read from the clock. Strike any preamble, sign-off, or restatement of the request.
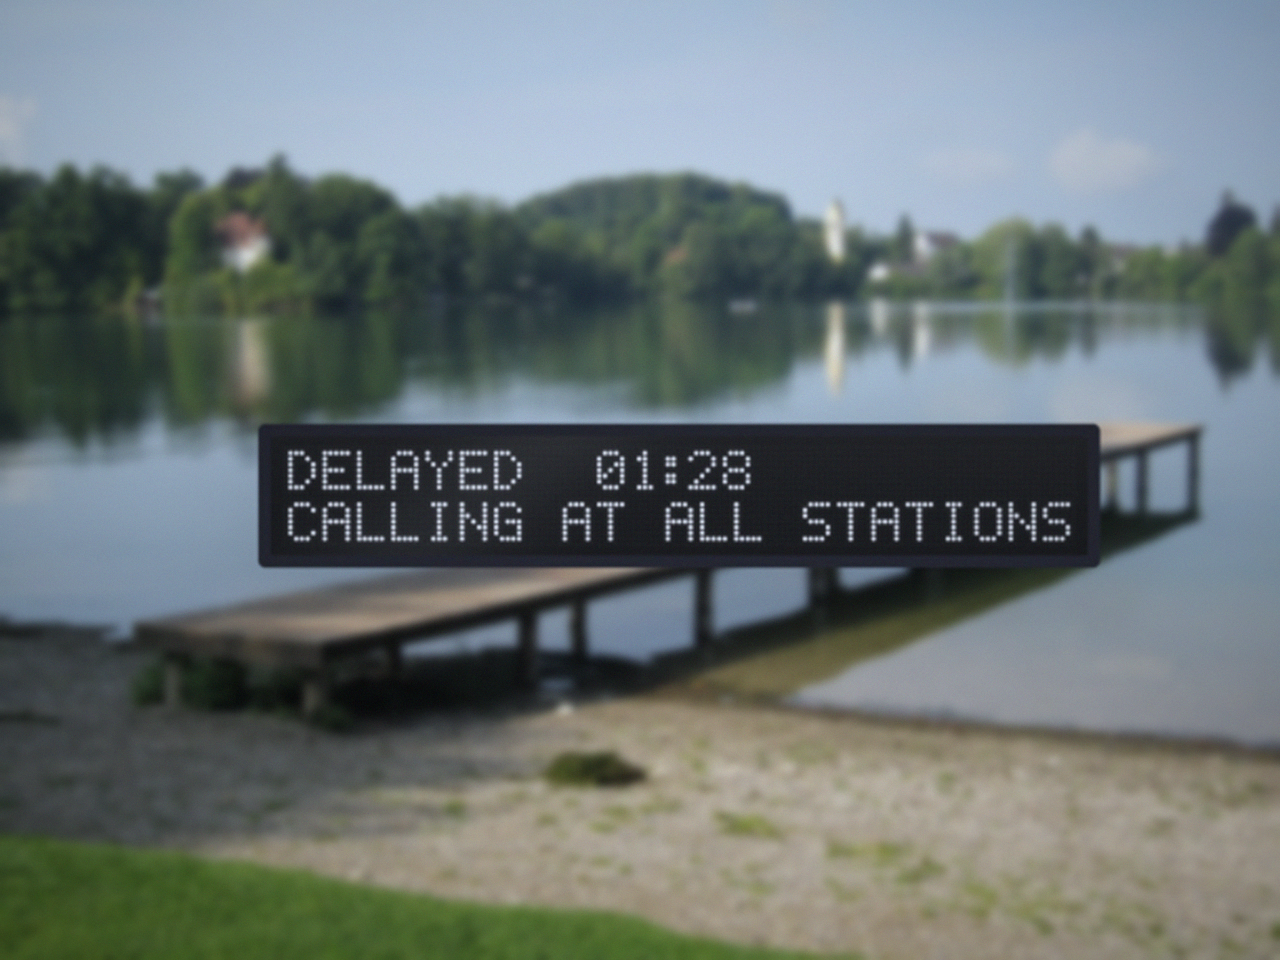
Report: 1:28
